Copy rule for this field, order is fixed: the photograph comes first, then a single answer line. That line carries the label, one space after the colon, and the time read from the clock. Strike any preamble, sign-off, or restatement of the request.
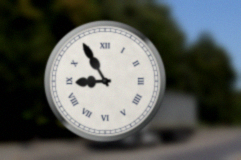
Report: 8:55
